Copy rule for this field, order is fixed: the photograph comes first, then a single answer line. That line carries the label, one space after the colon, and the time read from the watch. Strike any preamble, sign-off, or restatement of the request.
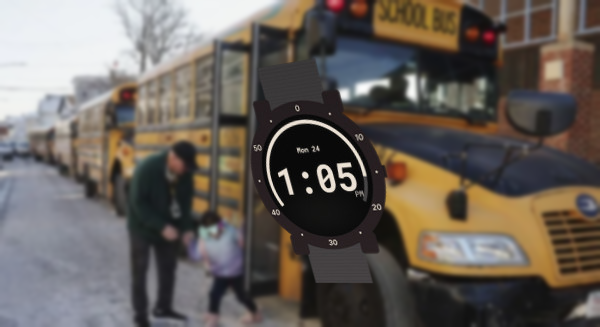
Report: 1:05
